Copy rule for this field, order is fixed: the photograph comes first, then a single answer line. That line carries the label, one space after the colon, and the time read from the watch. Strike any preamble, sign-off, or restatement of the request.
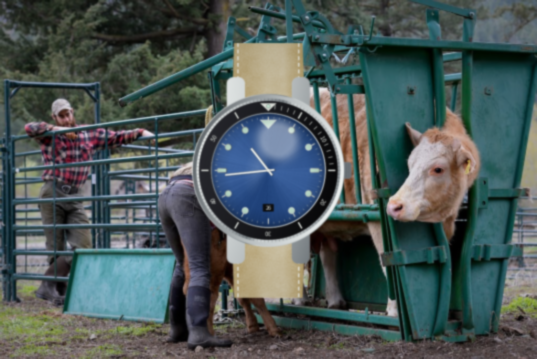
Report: 10:44
